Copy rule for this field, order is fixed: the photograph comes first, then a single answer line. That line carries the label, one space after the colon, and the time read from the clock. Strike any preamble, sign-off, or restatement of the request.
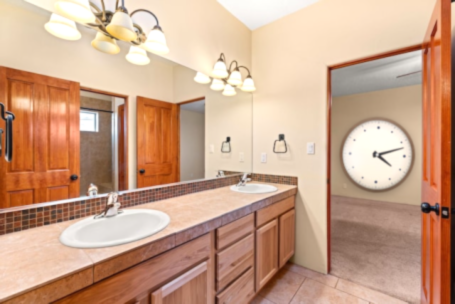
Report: 4:12
